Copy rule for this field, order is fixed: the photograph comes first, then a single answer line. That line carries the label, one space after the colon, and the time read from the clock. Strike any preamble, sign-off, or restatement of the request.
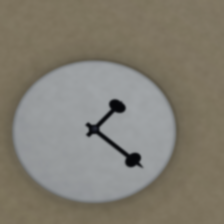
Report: 1:22
